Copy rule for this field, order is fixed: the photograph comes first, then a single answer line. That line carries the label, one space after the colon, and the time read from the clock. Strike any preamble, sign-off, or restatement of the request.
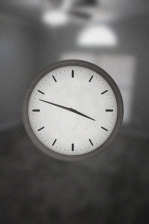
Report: 3:48
